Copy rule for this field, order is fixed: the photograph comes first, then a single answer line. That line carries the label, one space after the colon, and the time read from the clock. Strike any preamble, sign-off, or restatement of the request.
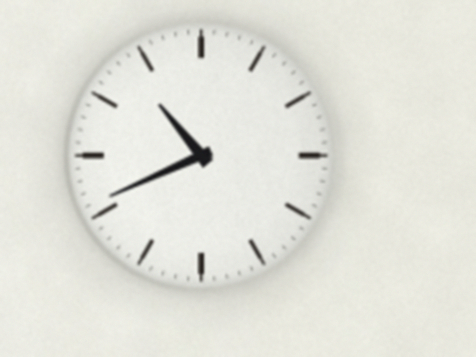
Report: 10:41
